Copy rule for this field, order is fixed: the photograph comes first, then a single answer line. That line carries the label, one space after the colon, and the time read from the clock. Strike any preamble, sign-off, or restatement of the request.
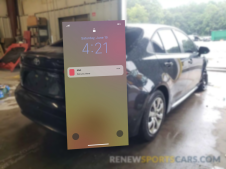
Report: 4:21
